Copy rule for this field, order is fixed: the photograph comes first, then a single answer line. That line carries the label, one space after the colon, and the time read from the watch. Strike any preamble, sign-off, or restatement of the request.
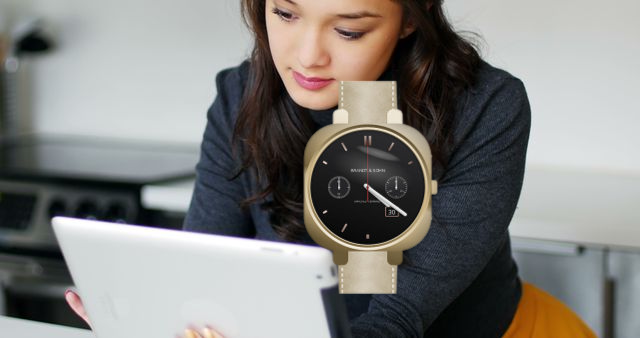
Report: 4:21
